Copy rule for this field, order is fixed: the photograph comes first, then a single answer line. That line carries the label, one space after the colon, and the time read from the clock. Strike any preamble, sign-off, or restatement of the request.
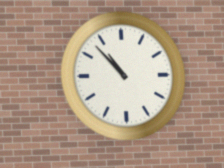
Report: 10:53
